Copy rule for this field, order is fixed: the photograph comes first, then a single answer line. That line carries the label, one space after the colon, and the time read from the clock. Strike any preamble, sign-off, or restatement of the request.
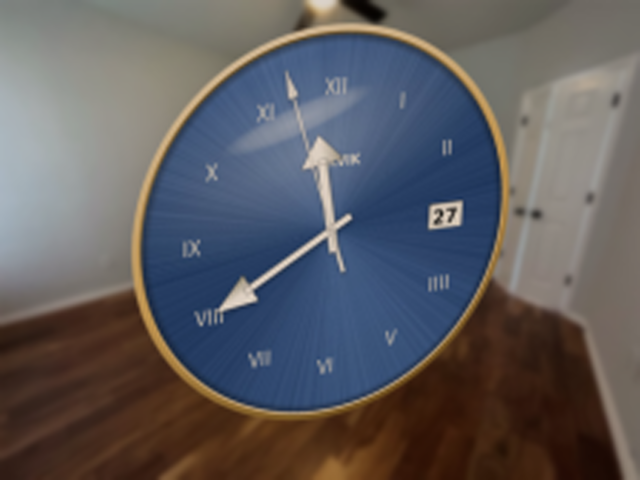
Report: 11:39:57
